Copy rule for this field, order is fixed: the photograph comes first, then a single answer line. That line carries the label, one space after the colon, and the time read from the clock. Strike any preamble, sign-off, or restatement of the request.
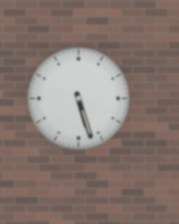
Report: 5:27
